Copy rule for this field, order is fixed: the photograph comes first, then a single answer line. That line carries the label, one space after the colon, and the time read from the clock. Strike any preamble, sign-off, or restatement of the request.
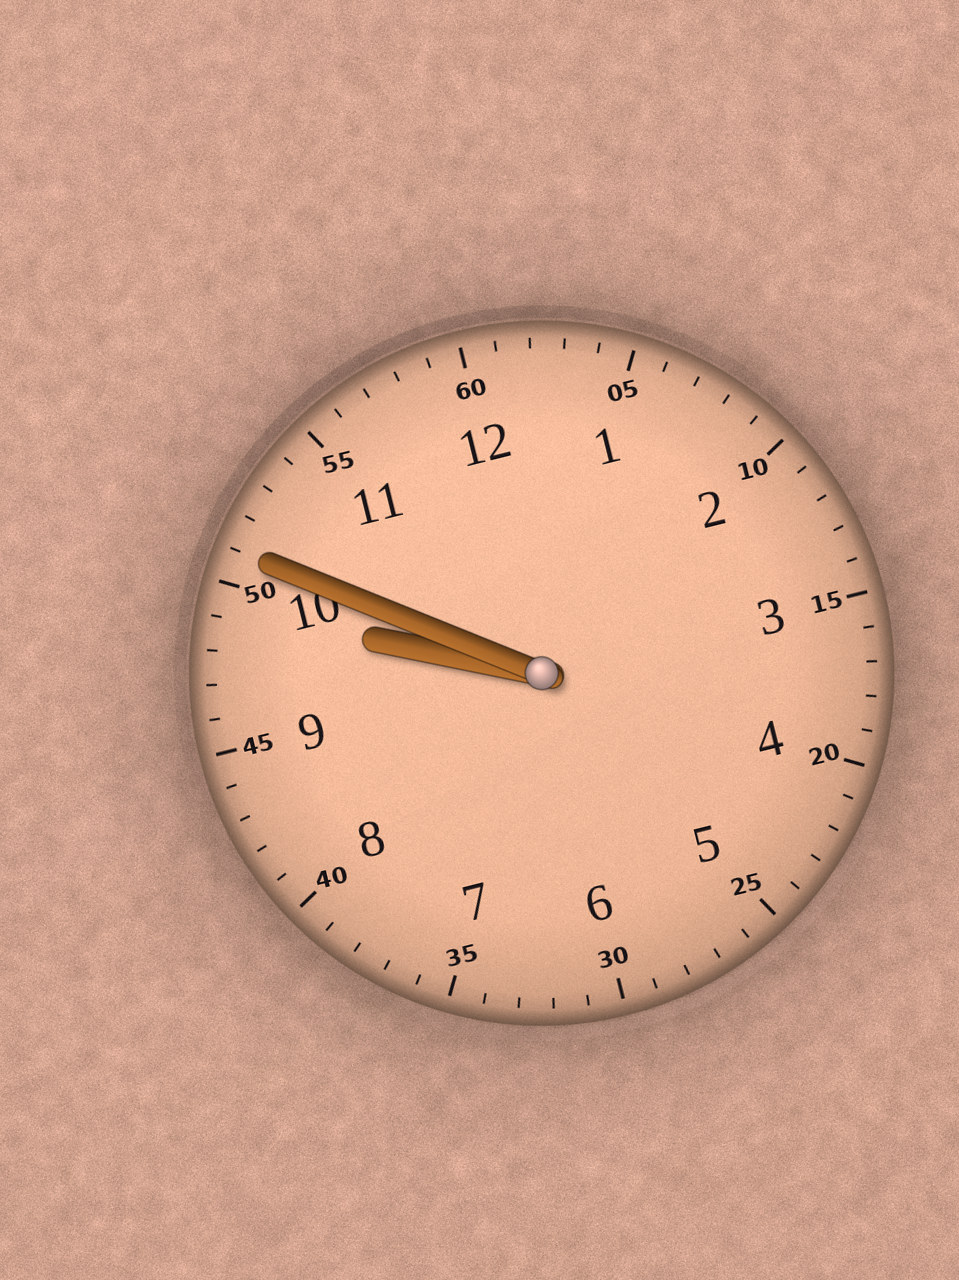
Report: 9:51
